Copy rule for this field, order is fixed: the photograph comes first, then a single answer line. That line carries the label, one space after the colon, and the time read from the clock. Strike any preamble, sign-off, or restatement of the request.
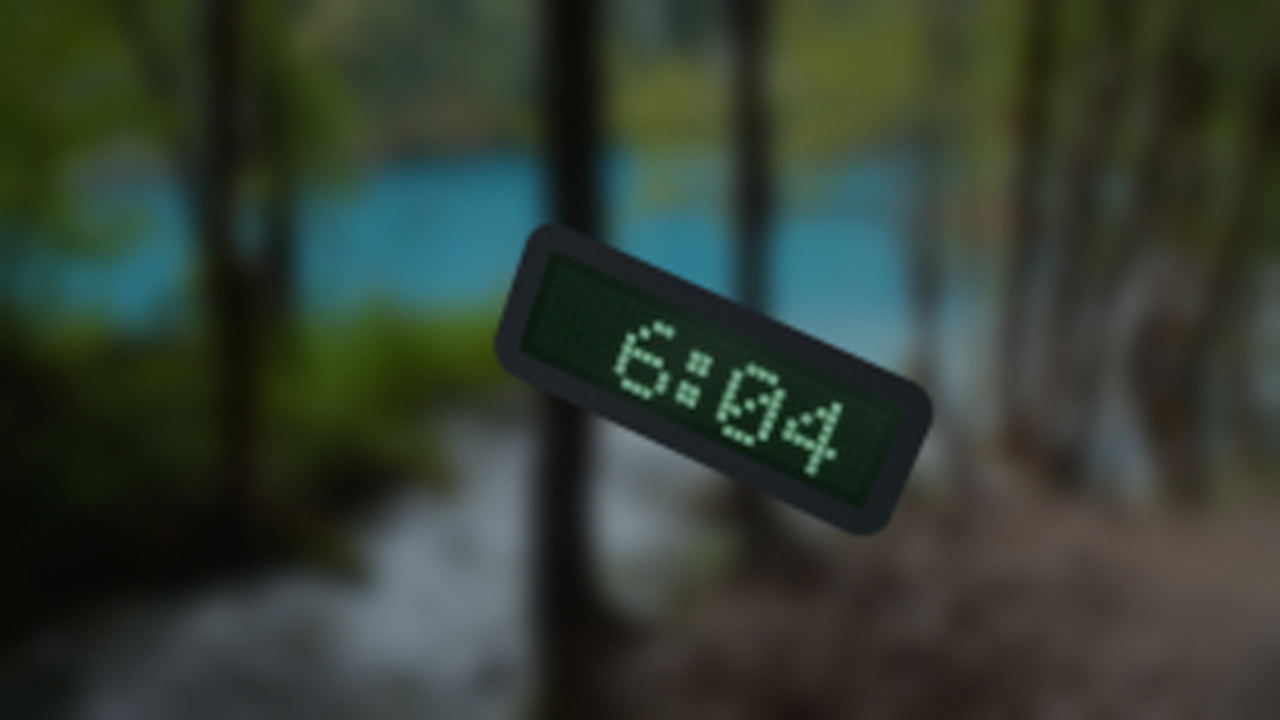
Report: 6:04
